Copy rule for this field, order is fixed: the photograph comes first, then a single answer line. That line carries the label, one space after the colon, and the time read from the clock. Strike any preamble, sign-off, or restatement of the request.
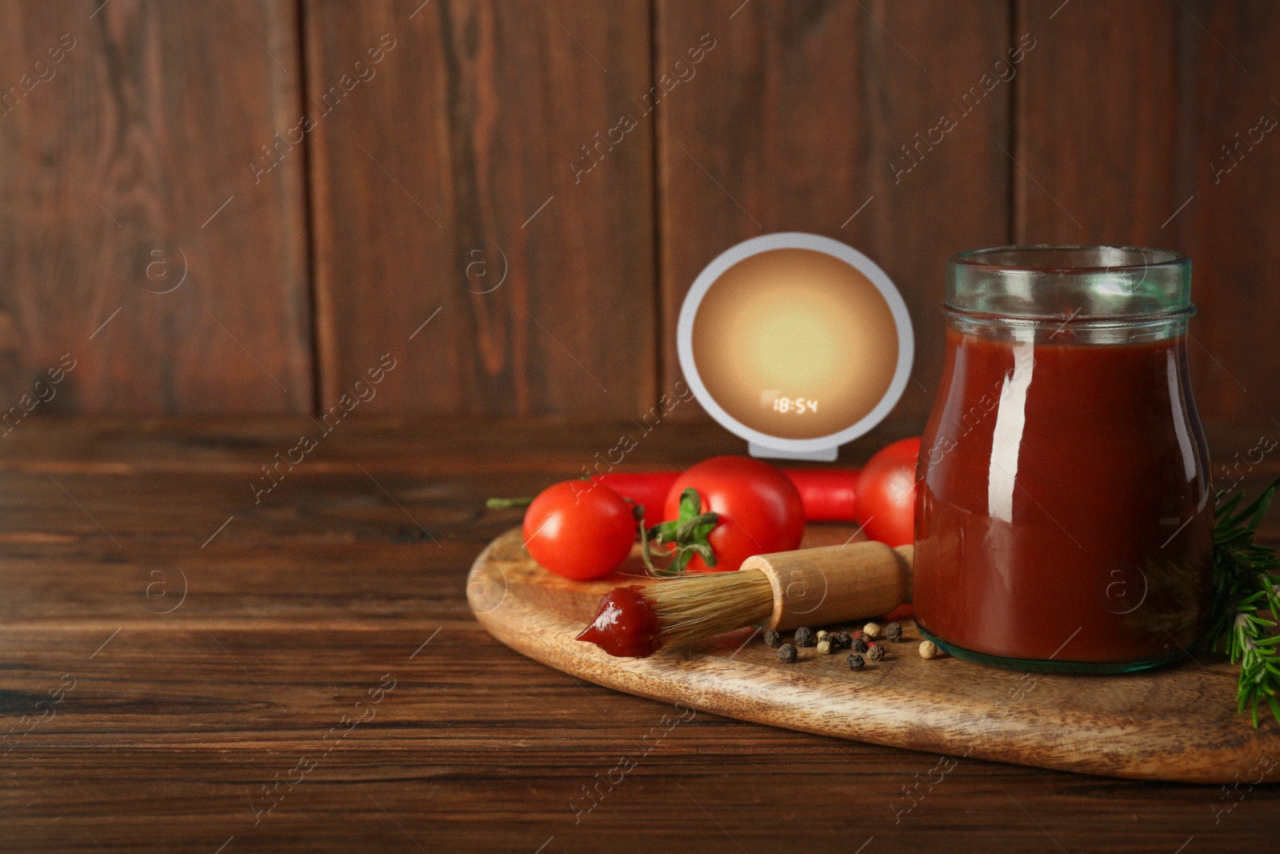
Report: 18:54
